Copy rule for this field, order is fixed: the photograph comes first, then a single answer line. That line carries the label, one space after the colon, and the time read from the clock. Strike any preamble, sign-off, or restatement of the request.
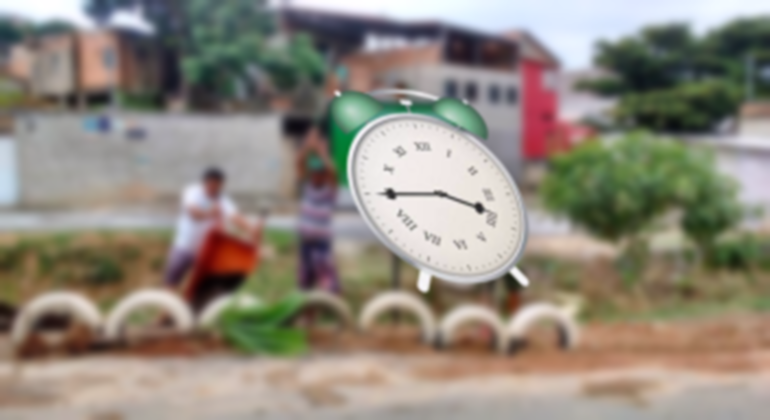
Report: 3:45
